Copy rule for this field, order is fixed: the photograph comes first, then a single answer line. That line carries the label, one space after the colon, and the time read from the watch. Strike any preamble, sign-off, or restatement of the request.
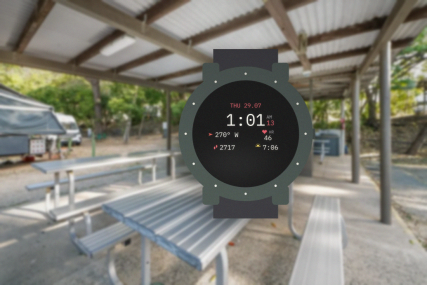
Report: 1:01
